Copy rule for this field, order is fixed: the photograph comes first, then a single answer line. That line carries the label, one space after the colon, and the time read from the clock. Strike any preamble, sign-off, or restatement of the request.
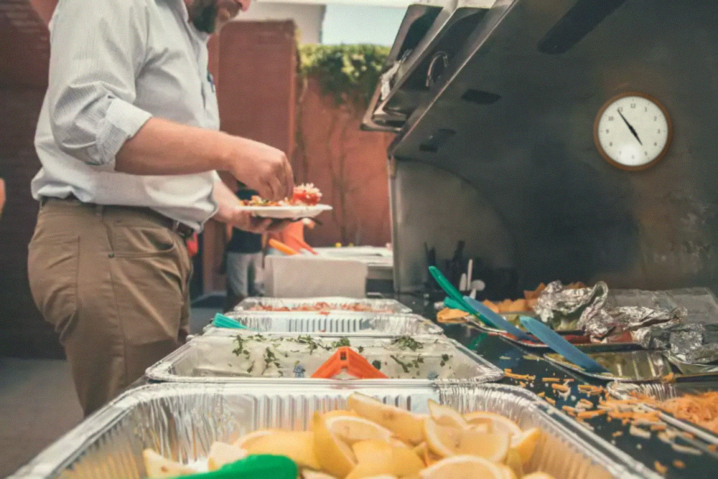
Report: 4:54
